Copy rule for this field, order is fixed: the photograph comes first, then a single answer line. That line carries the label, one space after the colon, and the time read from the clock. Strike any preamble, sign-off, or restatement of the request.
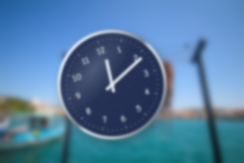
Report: 12:11
